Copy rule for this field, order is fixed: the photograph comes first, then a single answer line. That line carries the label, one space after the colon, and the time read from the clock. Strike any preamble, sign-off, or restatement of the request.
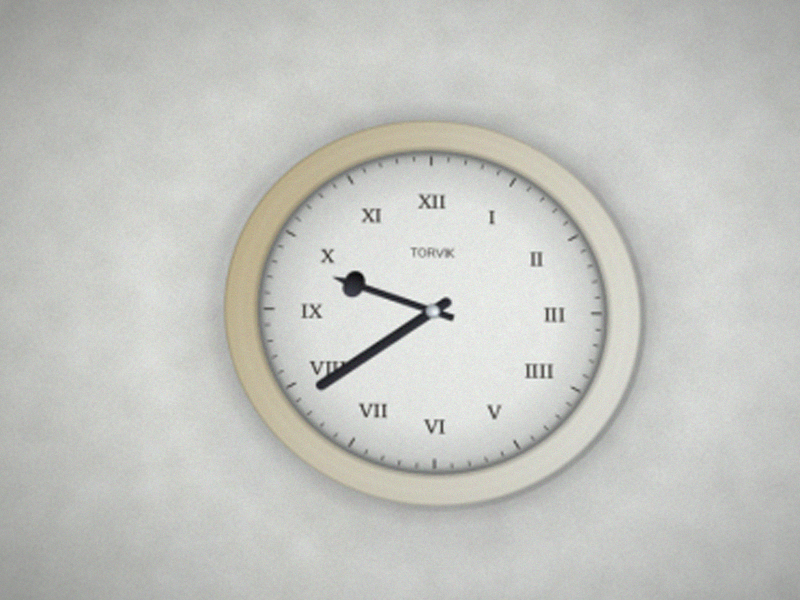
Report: 9:39
